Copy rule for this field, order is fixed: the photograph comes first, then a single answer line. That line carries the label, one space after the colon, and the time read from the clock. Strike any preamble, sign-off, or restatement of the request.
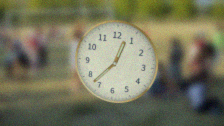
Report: 12:37
